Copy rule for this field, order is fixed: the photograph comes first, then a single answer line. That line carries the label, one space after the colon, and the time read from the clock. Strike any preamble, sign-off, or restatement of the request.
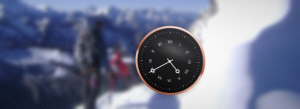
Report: 4:40
